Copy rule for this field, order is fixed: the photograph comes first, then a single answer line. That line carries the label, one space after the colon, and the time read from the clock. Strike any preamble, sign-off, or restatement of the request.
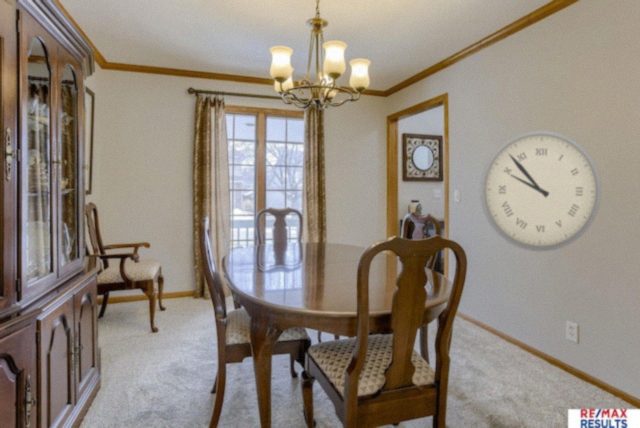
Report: 9:53
